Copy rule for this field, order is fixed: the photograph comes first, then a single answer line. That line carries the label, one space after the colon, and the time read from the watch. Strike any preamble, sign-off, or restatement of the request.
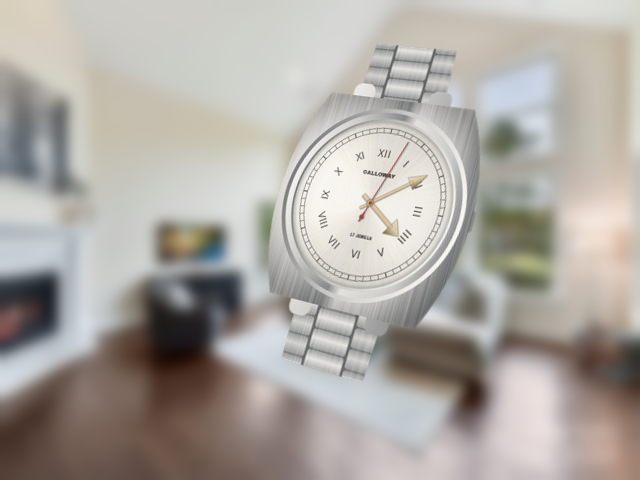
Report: 4:09:03
